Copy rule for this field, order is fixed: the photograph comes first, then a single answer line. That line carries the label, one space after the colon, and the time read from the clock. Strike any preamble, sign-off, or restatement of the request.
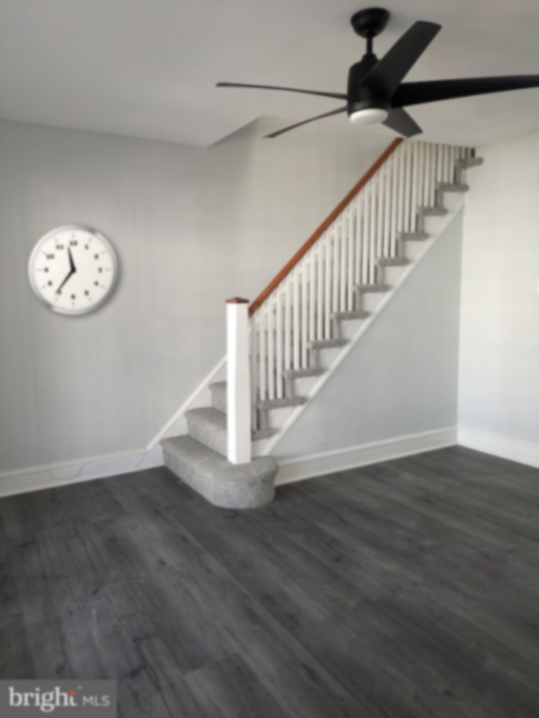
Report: 11:36
